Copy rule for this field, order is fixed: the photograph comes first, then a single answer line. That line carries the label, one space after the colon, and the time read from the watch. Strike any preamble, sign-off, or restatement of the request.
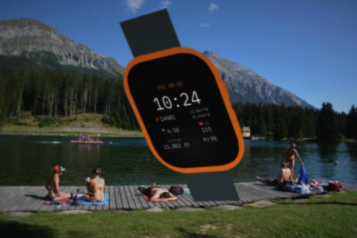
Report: 10:24
